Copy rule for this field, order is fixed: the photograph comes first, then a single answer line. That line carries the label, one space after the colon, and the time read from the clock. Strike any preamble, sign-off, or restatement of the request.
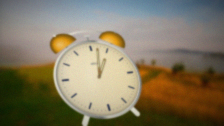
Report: 1:02
